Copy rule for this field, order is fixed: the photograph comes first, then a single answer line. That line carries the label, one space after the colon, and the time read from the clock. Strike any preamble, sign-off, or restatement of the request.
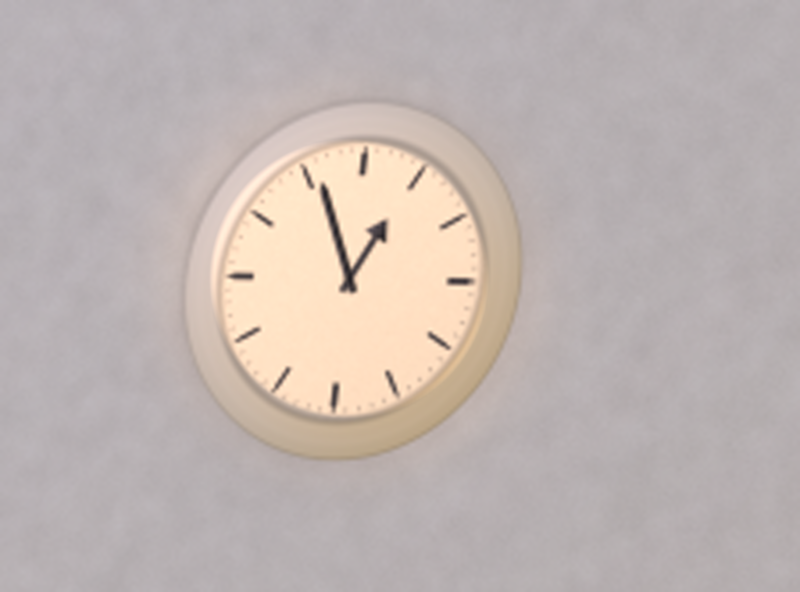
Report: 12:56
